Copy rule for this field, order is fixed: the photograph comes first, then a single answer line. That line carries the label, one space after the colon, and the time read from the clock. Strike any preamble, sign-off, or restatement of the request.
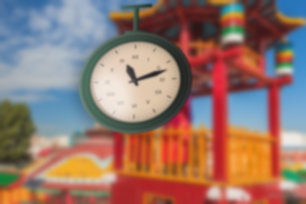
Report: 11:12
